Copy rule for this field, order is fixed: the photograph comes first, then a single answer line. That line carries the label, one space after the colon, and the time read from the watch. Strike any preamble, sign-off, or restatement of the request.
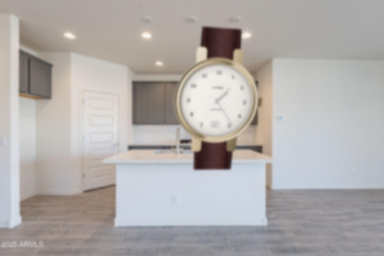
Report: 1:24
